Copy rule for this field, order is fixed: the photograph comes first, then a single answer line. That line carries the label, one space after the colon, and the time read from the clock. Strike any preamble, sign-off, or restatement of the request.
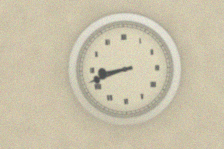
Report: 8:42
